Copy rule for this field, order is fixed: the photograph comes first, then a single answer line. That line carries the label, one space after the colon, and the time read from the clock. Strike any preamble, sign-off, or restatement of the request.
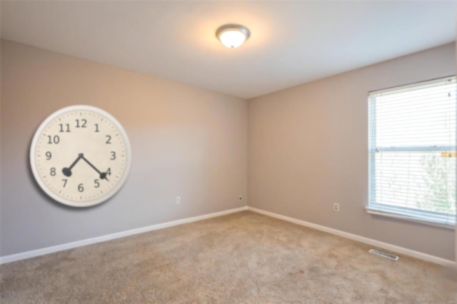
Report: 7:22
